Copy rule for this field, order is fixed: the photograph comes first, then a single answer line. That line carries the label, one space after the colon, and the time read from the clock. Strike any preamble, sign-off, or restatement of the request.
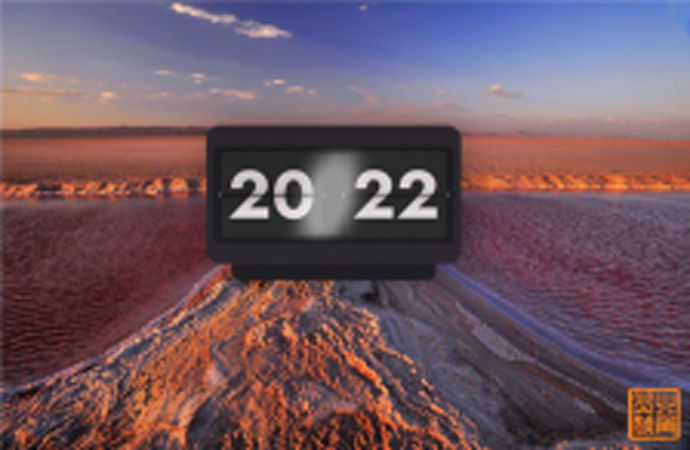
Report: 20:22
